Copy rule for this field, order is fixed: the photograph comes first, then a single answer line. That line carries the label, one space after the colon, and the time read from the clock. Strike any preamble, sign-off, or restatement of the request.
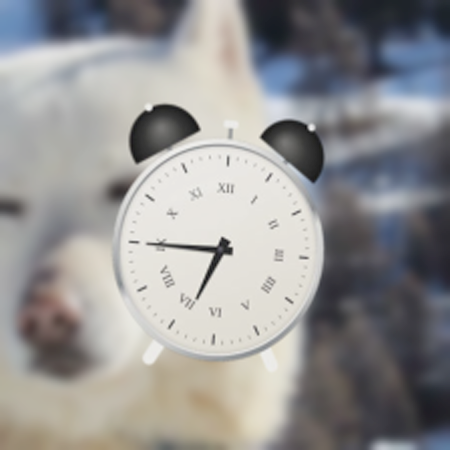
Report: 6:45
